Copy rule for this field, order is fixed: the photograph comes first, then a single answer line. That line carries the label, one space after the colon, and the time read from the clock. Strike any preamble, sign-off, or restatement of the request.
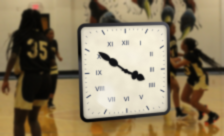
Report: 3:51
